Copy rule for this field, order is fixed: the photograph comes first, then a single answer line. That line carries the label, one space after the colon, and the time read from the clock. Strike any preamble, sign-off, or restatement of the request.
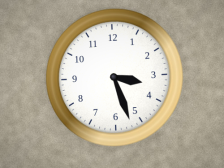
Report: 3:27
